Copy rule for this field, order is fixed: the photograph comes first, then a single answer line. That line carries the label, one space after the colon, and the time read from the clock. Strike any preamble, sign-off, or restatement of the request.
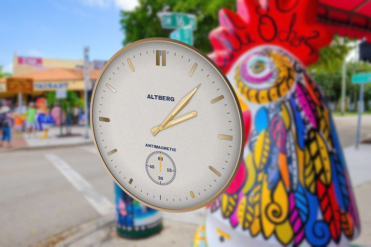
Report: 2:07
